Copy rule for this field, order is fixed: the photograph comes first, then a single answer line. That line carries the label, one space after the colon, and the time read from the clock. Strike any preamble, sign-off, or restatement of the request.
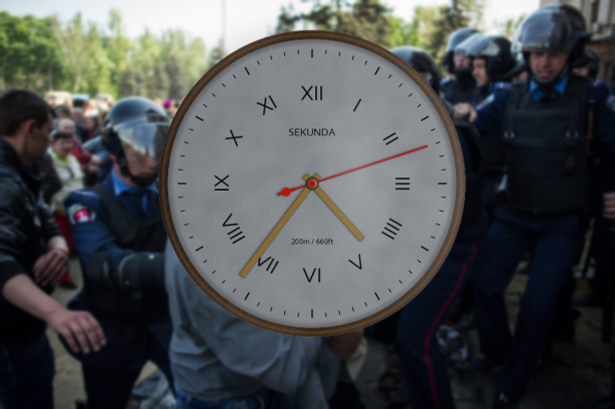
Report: 4:36:12
